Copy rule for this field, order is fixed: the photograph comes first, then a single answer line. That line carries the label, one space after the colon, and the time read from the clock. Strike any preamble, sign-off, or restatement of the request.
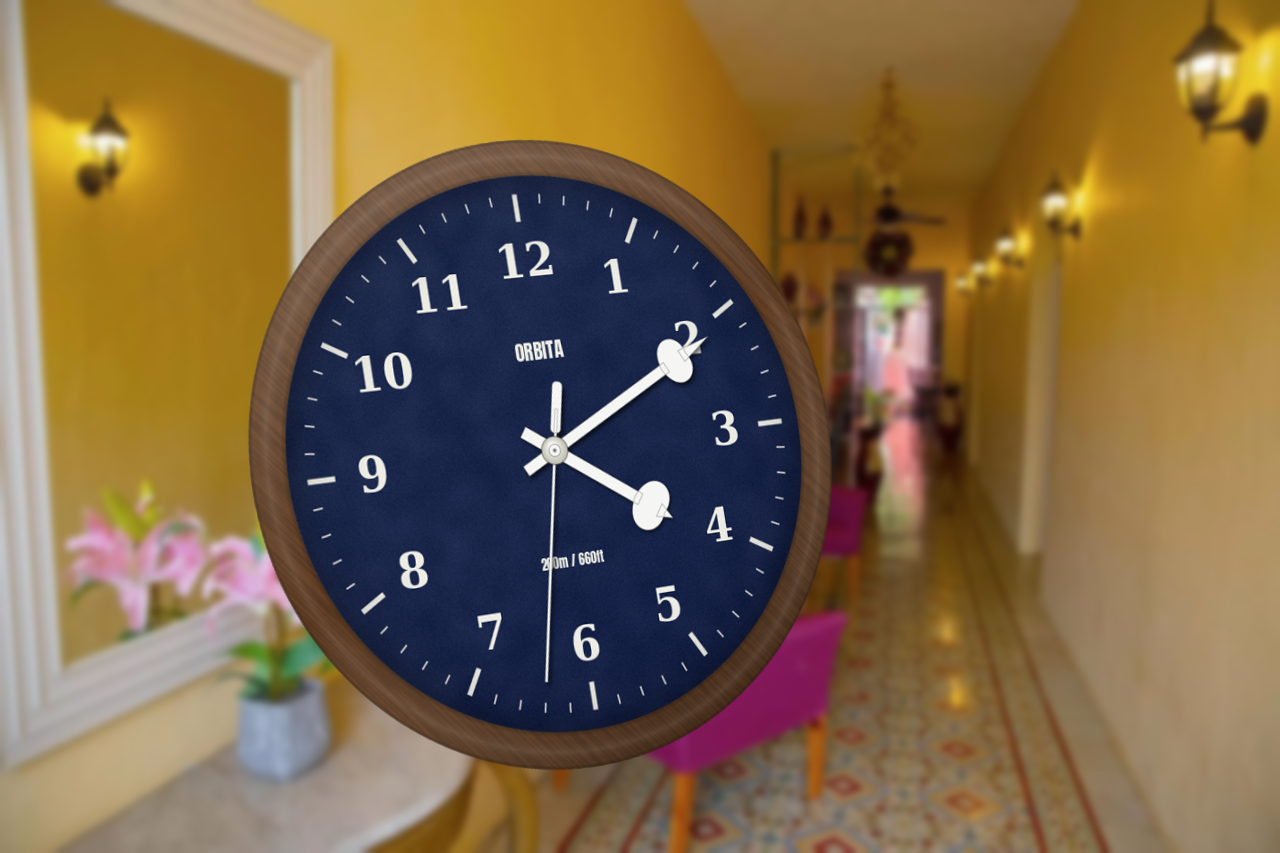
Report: 4:10:32
